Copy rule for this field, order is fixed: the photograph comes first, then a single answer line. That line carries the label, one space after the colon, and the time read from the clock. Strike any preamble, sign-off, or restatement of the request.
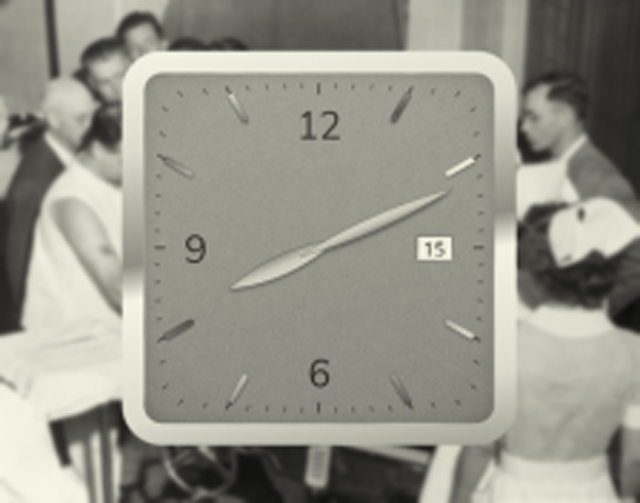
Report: 8:11
